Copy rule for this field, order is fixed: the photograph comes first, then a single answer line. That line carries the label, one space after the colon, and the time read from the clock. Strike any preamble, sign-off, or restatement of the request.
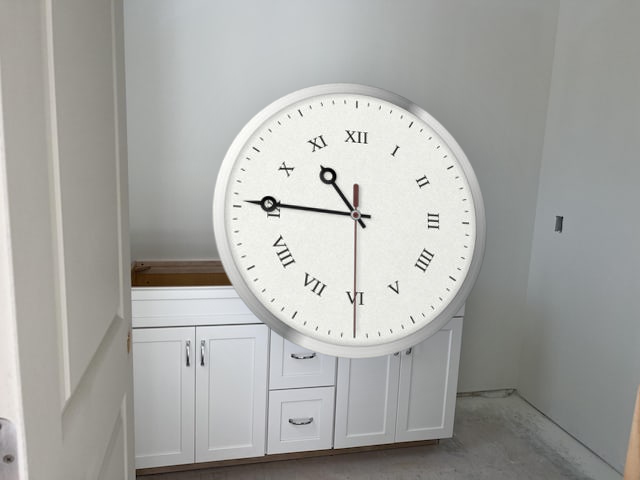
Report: 10:45:30
